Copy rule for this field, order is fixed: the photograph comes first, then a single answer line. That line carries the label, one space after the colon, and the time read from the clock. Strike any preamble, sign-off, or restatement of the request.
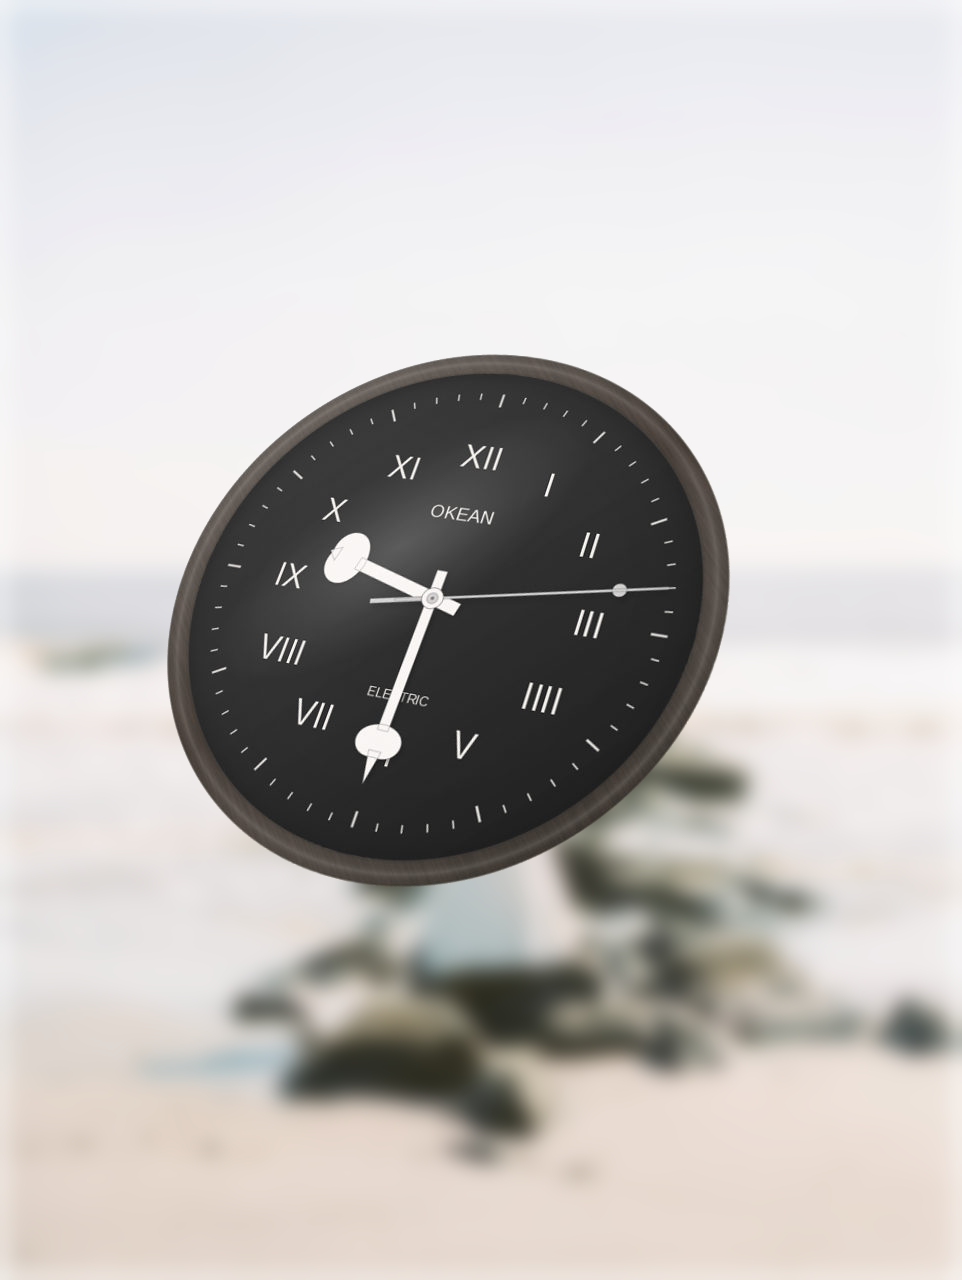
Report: 9:30:13
